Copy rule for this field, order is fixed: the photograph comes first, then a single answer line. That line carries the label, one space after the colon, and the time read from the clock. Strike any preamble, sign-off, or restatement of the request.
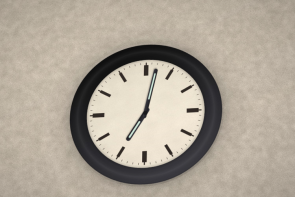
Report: 7:02
